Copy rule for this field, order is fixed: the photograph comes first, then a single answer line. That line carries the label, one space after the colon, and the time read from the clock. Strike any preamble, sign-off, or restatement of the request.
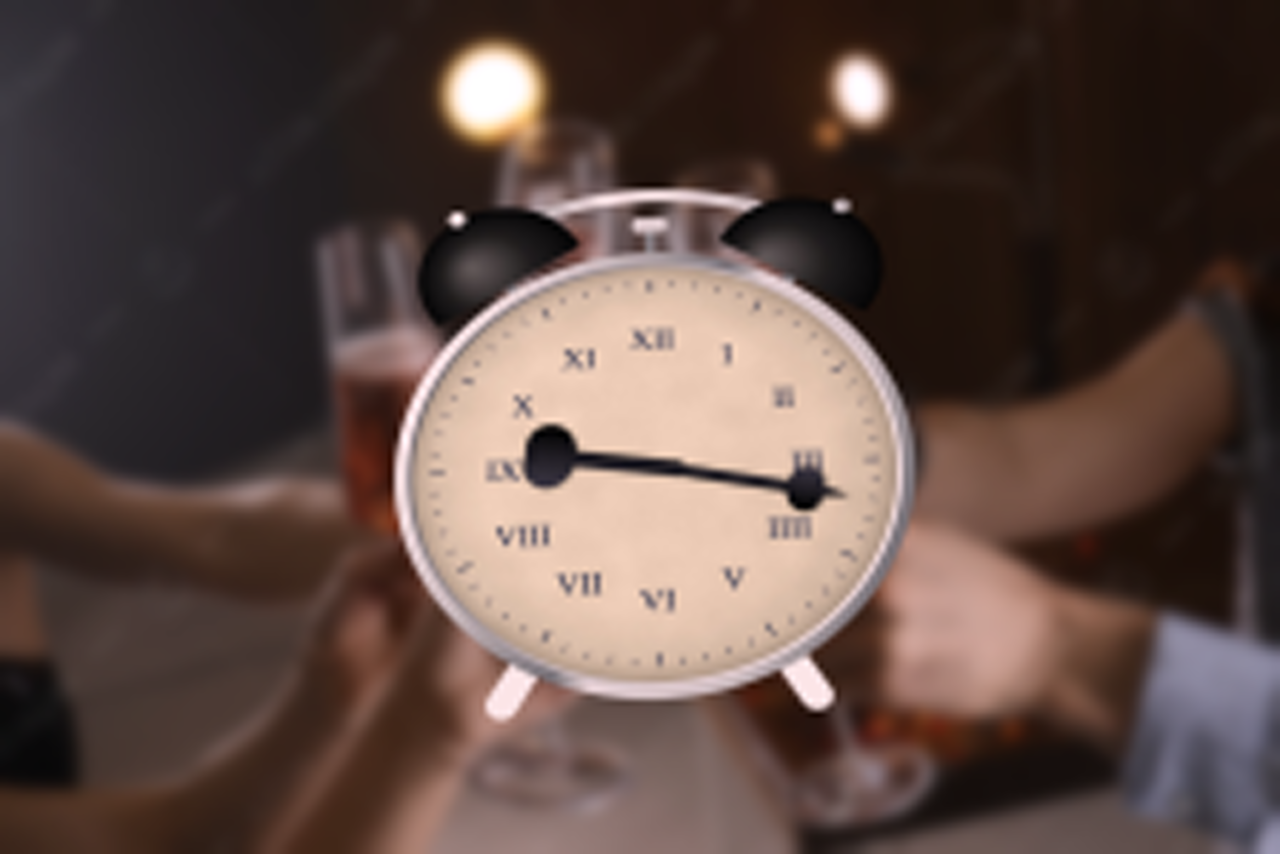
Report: 9:17
